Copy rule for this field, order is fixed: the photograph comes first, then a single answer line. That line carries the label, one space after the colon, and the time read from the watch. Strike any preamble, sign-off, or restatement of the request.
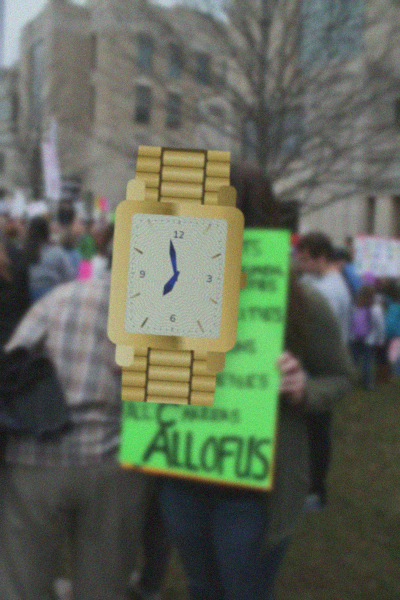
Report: 6:58
